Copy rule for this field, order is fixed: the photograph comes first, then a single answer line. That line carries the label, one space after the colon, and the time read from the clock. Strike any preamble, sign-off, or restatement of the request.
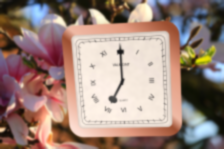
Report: 7:00
